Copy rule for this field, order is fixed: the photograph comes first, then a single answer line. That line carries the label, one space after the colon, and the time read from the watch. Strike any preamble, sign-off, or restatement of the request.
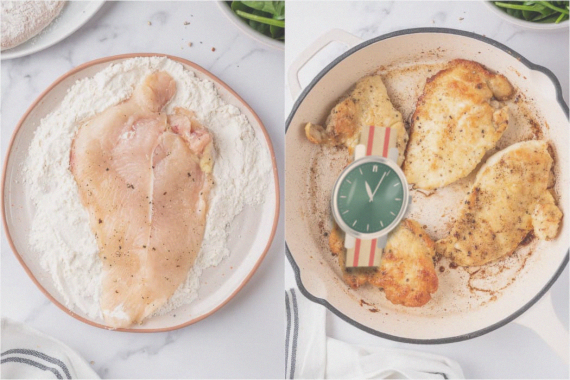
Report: 11:04
